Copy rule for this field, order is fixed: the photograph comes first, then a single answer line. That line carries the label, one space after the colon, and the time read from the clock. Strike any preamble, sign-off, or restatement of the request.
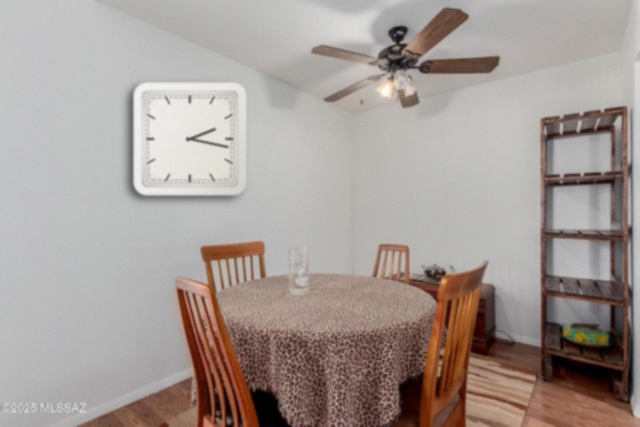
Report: 2:17
